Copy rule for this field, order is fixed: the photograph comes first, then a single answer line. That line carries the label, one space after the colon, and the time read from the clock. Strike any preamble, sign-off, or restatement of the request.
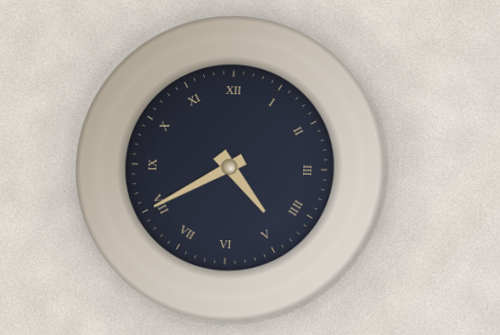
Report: 4:40
